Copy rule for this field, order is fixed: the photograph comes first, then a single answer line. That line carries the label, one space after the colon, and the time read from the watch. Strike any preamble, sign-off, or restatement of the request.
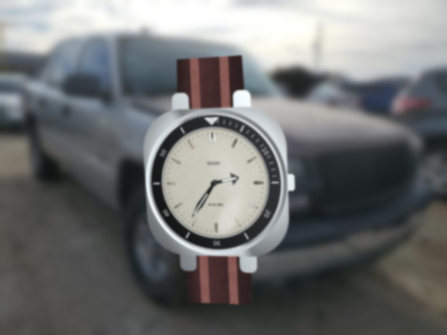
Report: 2:36
